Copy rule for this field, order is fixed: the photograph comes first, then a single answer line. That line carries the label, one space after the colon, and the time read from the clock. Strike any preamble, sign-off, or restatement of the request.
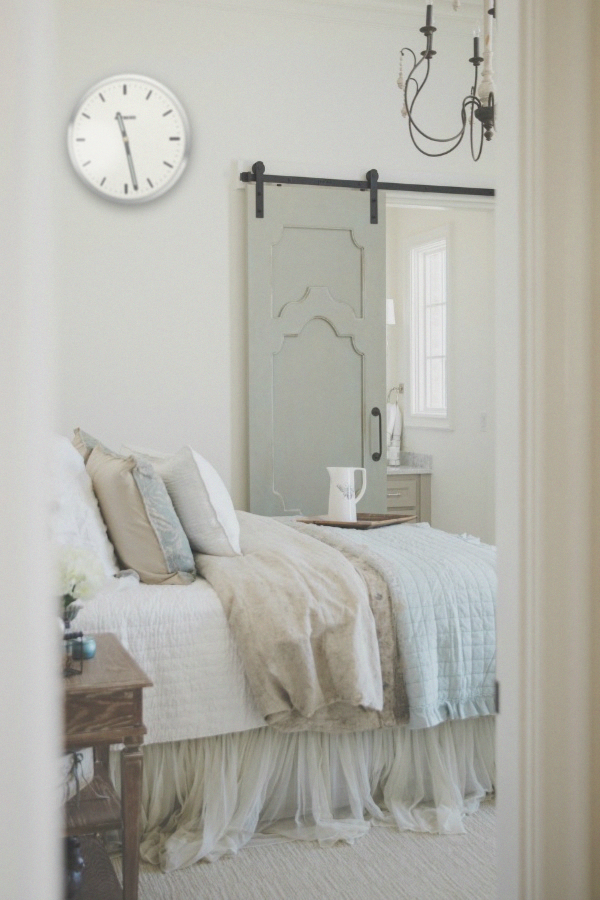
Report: 11:28
